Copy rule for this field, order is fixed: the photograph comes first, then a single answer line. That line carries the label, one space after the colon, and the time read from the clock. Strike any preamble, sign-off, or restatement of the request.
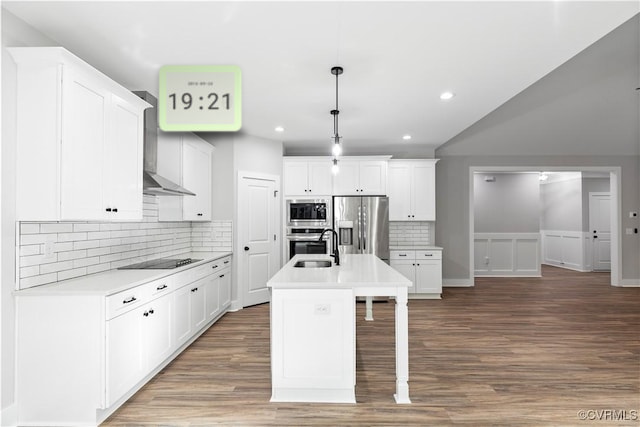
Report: 19:21
